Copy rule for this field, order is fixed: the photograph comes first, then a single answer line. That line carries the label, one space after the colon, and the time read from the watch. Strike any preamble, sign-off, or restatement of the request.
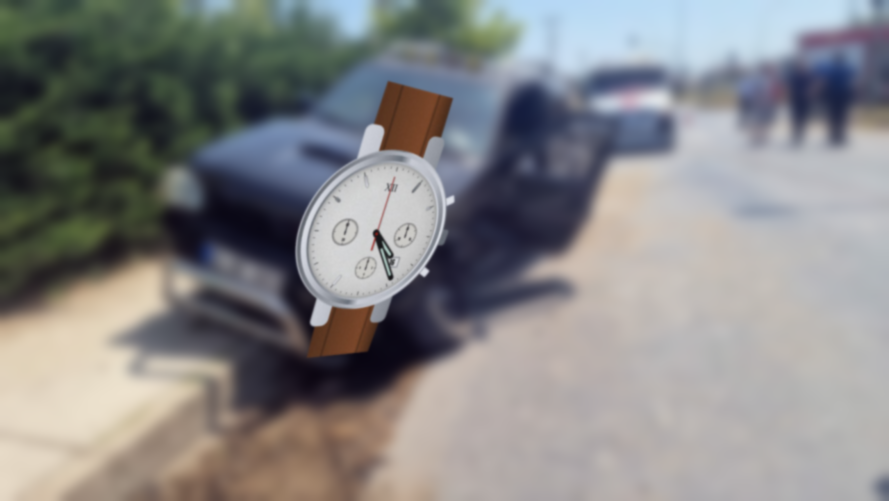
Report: 4:24
